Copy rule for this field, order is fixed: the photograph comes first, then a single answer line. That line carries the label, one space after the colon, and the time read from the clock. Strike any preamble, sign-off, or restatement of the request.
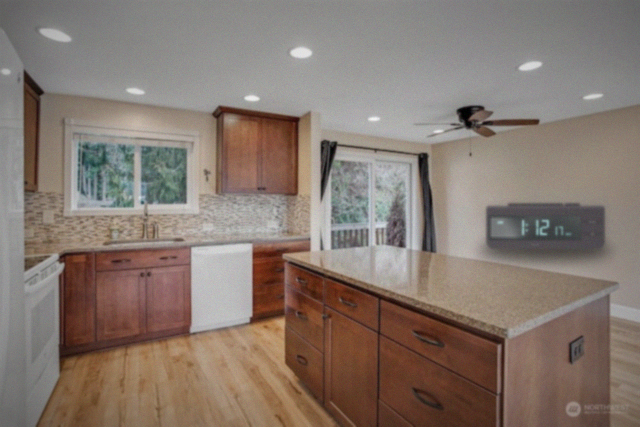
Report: 1:12
